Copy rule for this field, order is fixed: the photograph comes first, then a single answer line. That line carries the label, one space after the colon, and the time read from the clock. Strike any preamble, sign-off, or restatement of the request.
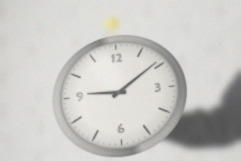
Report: 9:09
